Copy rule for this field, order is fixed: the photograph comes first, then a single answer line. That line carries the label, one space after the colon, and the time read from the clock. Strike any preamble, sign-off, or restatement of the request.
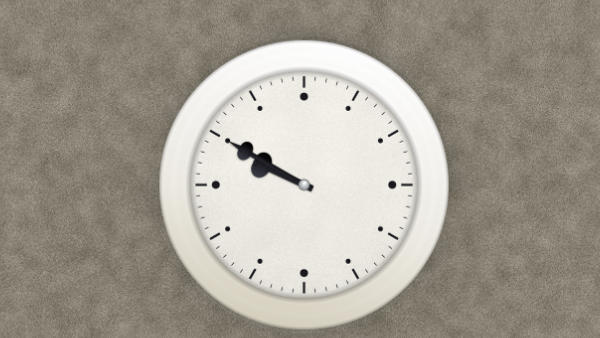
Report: 9:50
